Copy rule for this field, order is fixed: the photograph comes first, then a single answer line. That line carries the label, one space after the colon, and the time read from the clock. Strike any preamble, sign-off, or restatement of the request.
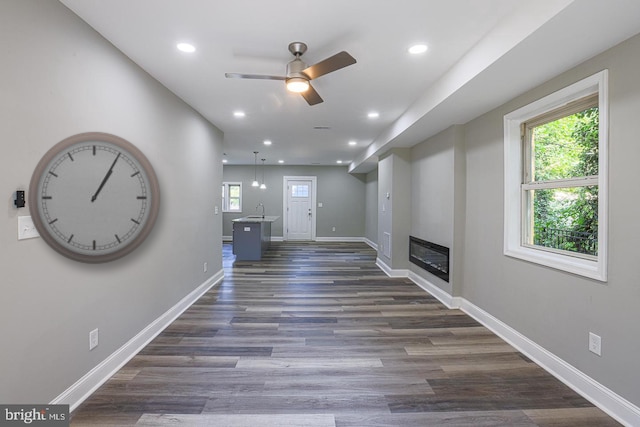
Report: 1:05
